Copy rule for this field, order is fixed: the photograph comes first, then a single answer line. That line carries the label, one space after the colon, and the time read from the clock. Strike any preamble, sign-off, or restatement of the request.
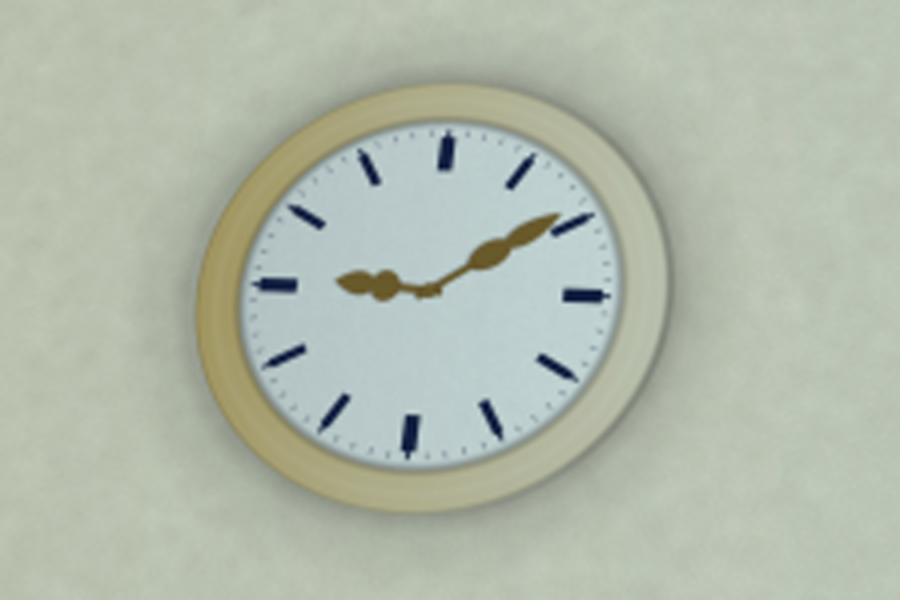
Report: 9:09
